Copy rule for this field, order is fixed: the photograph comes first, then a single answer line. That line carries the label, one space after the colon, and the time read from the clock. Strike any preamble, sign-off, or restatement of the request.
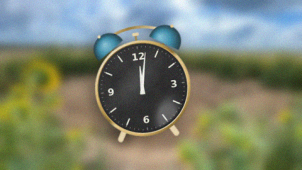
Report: 12:02
